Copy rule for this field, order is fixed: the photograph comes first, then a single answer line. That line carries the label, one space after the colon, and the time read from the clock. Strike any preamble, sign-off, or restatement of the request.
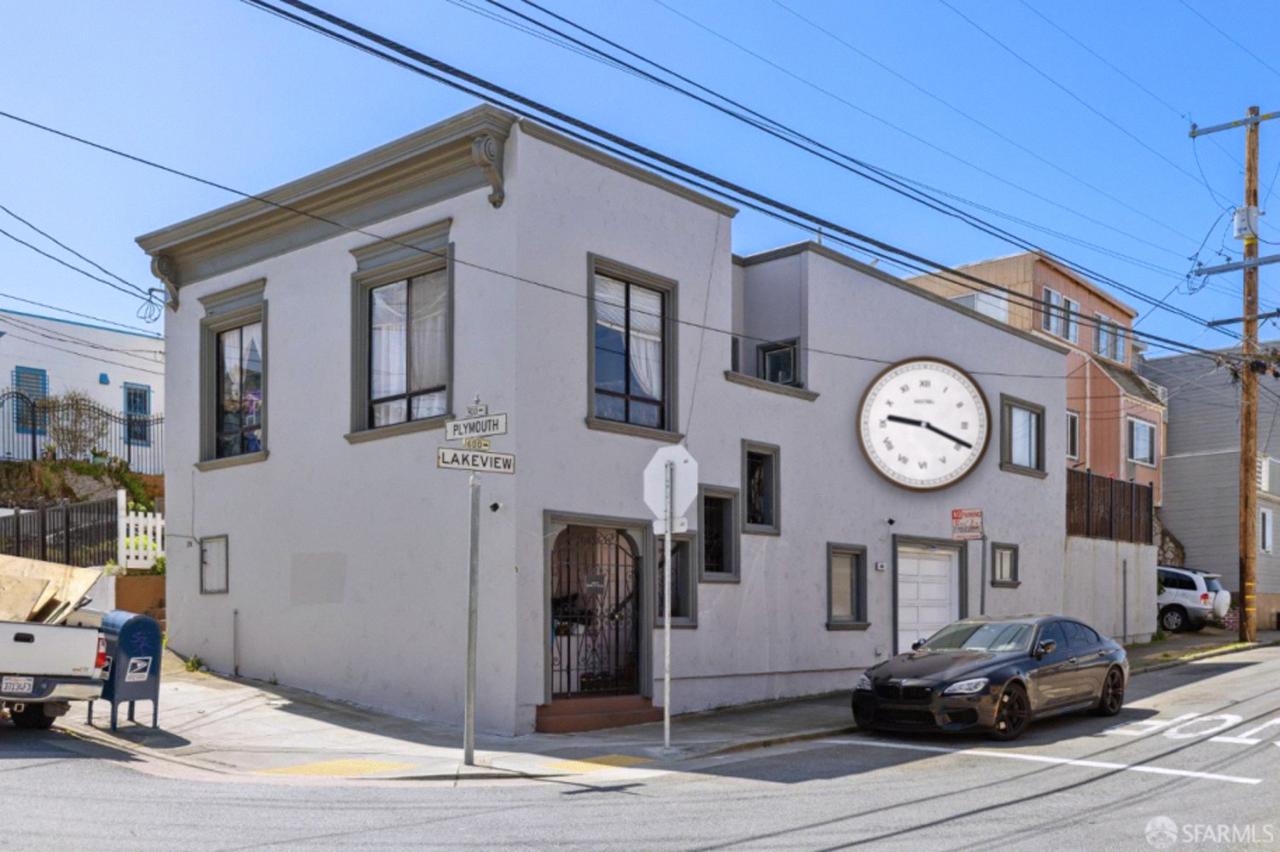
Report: 9:19
